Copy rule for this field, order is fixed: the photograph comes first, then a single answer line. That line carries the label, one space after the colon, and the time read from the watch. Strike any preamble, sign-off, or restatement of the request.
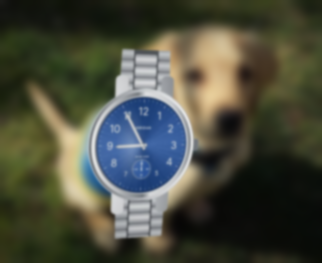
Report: 8:55
